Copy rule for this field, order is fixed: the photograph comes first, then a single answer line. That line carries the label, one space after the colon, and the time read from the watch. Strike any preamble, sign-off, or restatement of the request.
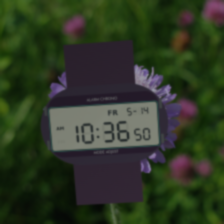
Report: 10:36:50
